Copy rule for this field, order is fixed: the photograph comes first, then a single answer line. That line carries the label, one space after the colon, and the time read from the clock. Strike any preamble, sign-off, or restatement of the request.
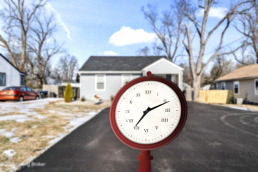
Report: 7:11
